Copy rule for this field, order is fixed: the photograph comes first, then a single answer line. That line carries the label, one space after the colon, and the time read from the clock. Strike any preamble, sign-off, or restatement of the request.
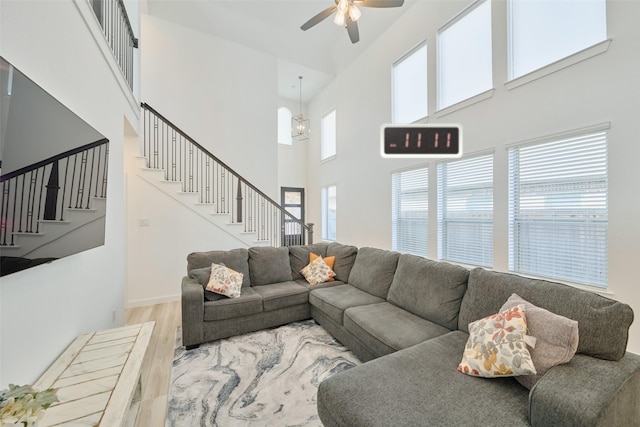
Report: 11:11
